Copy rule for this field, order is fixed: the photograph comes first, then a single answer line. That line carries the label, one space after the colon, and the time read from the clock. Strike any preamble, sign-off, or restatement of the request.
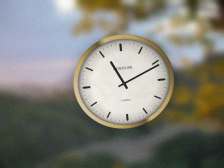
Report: 11:11
